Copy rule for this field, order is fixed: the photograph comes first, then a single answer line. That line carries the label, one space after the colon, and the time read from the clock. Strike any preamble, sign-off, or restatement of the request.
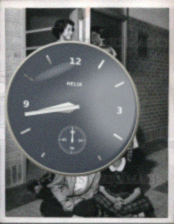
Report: 8:43
